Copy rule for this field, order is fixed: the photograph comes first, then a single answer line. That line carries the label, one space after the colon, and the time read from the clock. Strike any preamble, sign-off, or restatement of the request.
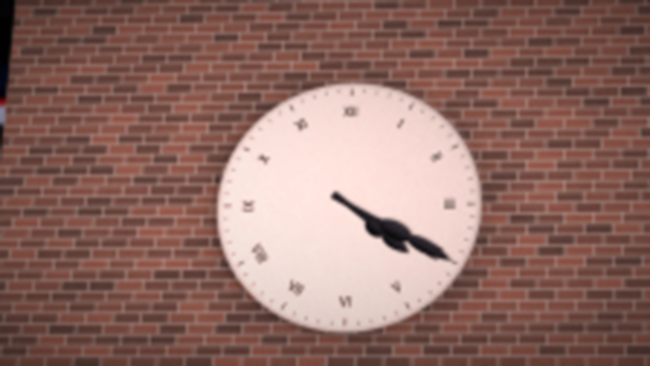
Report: 4:20
